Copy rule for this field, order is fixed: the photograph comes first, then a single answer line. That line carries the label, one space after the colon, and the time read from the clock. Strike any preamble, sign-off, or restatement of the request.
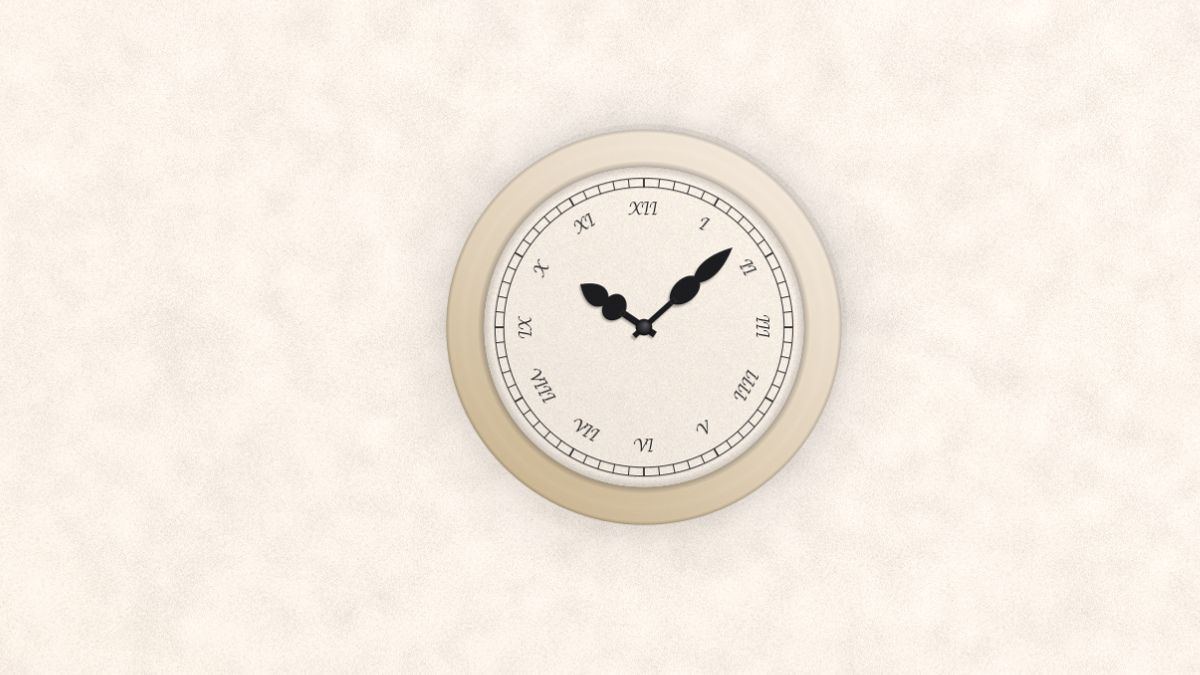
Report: 10:08
